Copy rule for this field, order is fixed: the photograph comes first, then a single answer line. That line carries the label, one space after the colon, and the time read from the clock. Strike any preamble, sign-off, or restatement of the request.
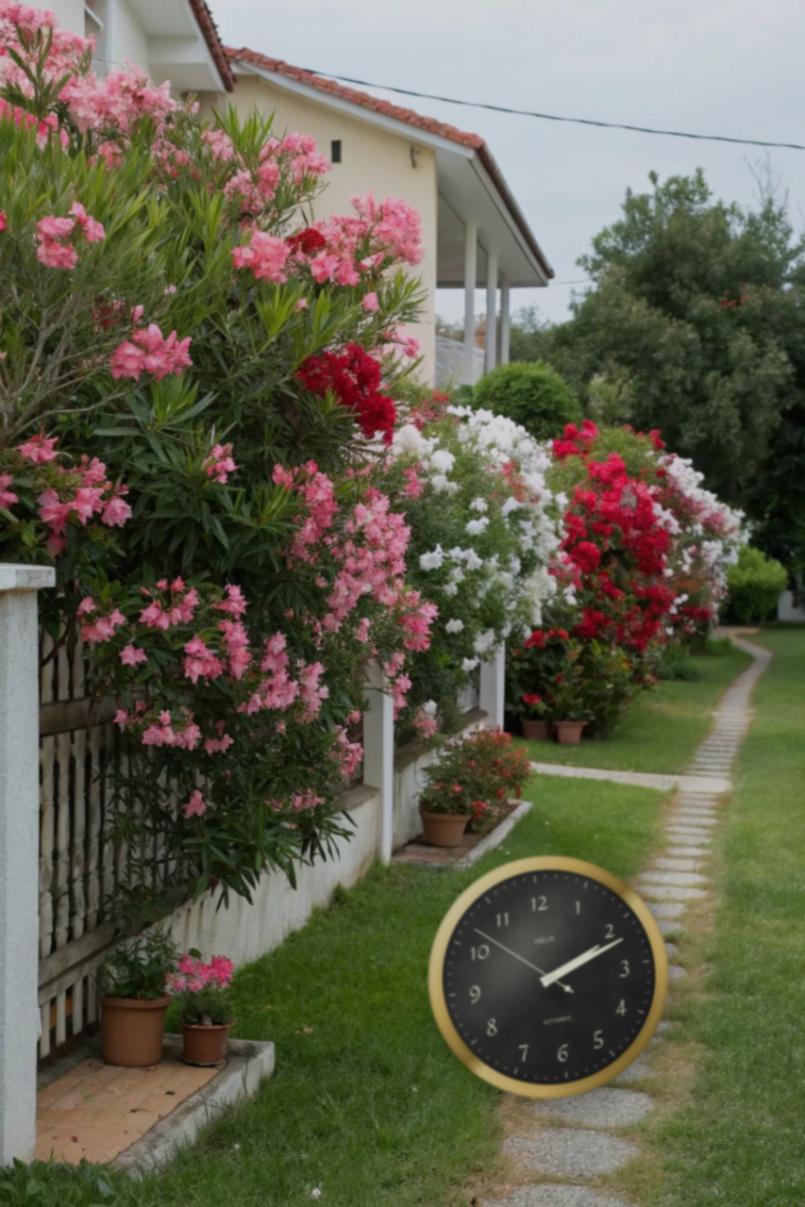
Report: 2:11:52
